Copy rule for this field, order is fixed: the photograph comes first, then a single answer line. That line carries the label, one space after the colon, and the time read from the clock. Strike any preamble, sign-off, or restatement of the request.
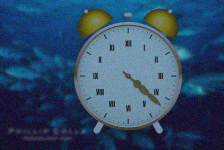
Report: 4:22
